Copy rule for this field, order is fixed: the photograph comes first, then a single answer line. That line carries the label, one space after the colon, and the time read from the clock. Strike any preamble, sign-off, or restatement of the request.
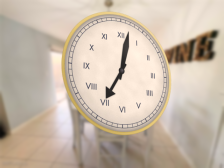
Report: 7:02
